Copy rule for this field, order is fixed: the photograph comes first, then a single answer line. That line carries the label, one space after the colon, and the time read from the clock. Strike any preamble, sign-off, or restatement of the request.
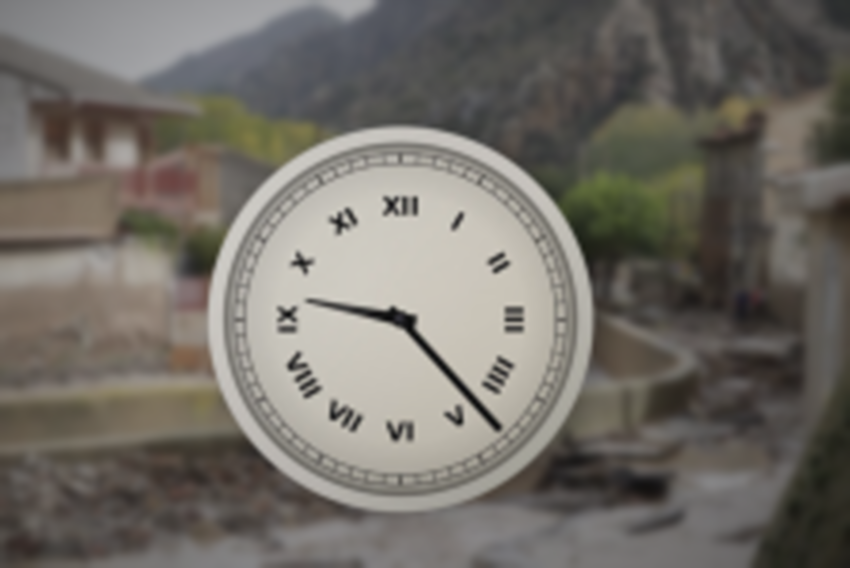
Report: 9:23
